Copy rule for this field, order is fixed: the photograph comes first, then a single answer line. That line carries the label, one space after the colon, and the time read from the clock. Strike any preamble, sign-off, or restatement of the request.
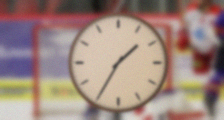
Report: 1:35
